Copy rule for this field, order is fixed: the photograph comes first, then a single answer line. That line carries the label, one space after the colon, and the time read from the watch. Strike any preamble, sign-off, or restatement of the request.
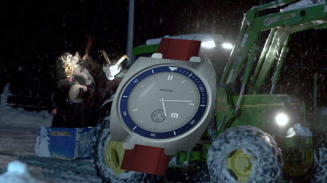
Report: 5:14
